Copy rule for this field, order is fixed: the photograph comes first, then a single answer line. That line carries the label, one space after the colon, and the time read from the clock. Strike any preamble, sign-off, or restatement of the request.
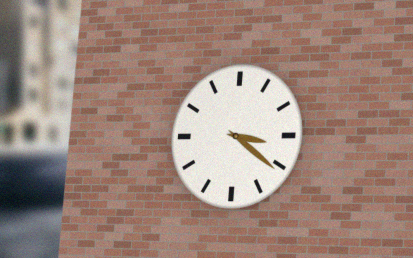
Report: 3:21
